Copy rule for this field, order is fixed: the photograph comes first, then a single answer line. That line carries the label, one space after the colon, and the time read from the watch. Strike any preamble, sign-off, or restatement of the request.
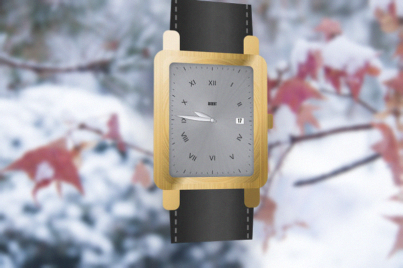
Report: 9:46
